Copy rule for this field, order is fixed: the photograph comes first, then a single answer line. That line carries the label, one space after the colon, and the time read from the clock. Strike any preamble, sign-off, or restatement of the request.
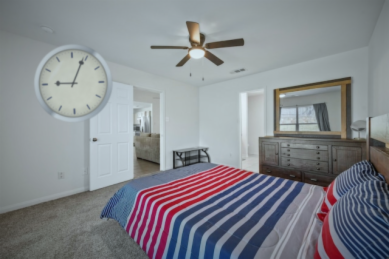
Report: 9:04
